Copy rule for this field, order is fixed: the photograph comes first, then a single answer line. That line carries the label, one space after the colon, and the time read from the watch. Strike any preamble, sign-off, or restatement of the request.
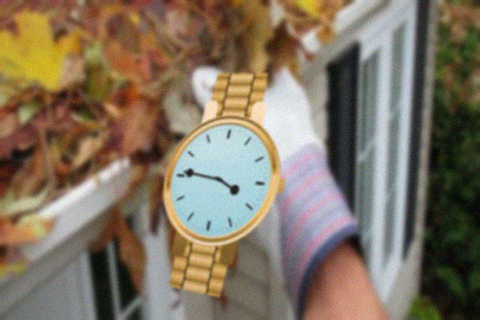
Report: 3:46
